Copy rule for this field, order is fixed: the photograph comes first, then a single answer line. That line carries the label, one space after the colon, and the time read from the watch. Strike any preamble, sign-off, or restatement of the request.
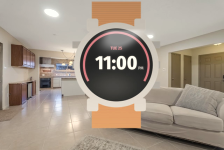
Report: 11:00
